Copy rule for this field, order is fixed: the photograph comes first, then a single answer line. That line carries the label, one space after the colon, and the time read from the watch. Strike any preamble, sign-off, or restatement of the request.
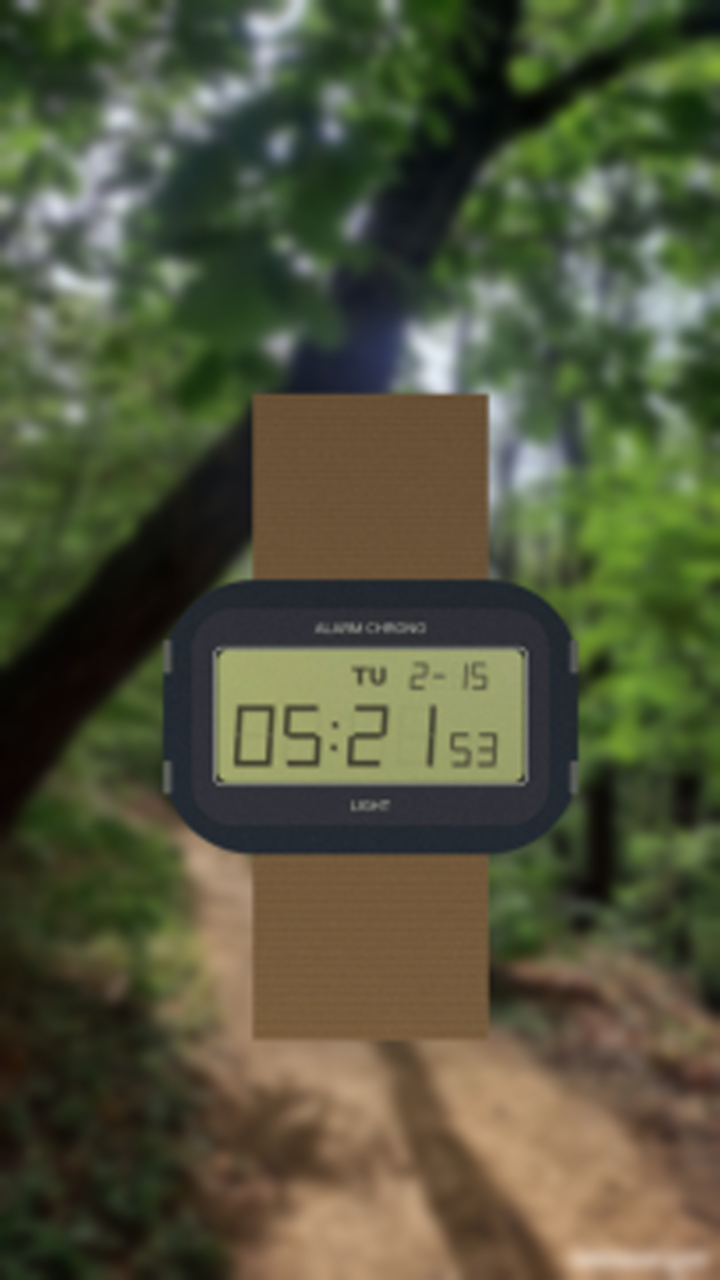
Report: 5:21:53
